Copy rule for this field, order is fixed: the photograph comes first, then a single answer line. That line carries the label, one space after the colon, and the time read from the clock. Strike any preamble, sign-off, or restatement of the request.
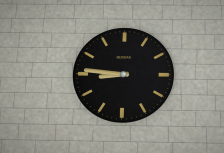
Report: 8:46
